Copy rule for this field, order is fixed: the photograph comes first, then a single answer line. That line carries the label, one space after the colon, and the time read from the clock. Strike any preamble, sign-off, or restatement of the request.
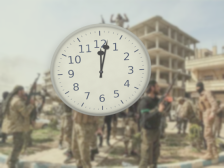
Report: 12:02
